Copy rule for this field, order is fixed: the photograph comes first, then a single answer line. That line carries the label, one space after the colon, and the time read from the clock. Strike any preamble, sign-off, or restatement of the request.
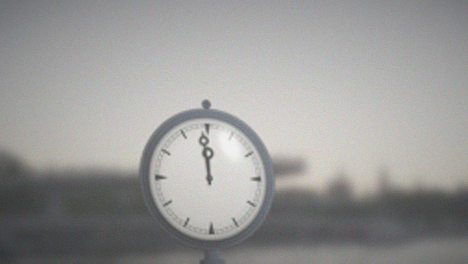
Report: 11:59
